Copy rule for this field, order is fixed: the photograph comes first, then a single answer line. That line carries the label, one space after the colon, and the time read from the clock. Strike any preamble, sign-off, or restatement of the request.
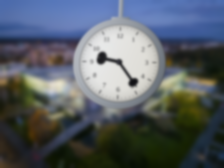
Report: 9:24
